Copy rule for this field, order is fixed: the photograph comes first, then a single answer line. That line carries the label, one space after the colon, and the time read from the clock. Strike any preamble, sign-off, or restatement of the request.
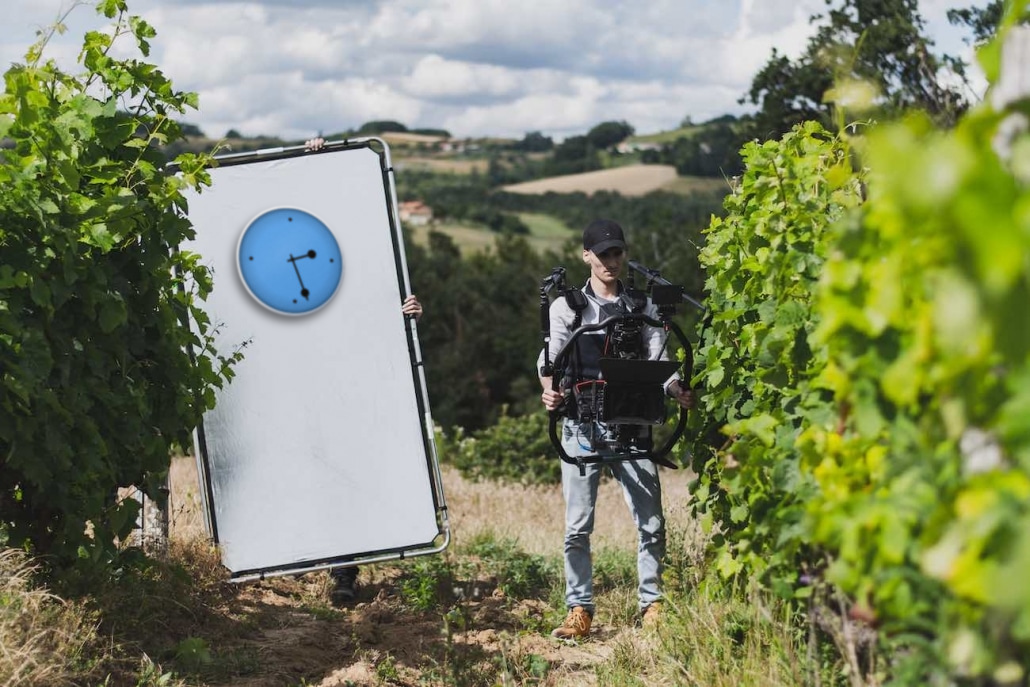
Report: 2:27
